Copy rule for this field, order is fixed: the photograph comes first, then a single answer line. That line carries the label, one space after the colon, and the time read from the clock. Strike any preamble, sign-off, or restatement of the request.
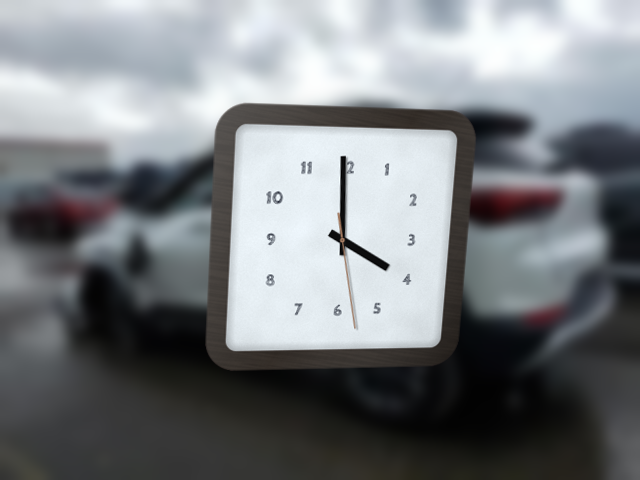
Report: 3:59:28
